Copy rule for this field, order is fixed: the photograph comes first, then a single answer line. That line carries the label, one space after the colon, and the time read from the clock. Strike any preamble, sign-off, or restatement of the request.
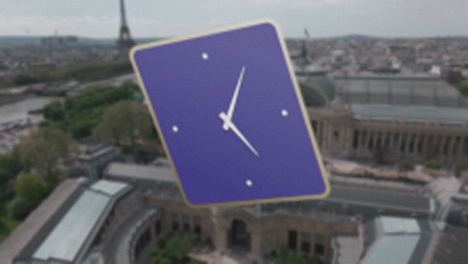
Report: 5:06
